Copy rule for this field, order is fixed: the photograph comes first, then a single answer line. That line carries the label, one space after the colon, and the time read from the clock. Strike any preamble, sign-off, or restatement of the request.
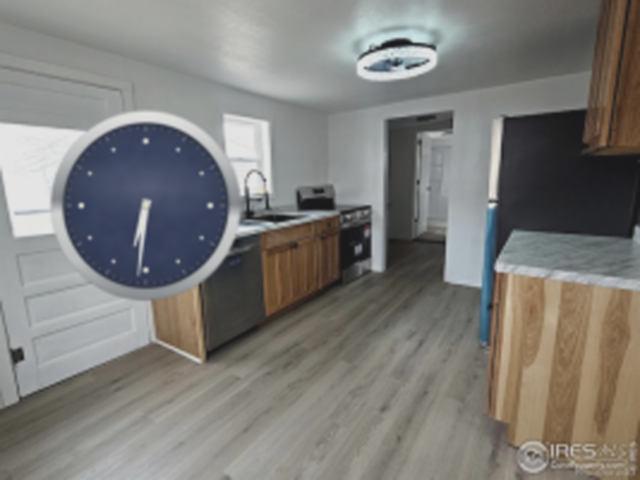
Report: 6:31
